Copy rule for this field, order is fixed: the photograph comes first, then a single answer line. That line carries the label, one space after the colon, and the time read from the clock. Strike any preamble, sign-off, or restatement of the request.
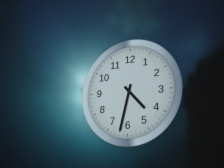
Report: 4:32
